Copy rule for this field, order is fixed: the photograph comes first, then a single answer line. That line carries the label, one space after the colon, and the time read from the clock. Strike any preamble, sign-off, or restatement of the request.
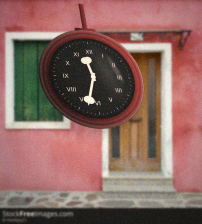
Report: 11:33
